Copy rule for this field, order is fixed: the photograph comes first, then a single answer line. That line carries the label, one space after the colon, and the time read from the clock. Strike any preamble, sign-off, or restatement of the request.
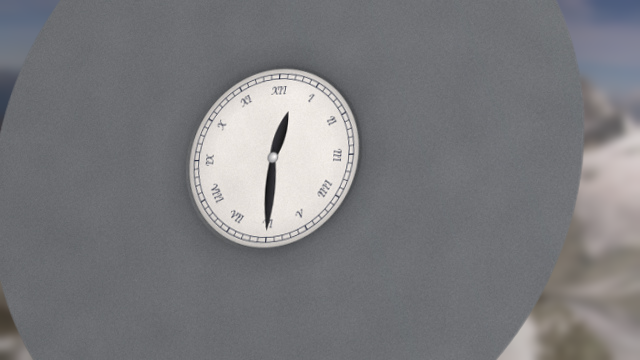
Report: 12:30
